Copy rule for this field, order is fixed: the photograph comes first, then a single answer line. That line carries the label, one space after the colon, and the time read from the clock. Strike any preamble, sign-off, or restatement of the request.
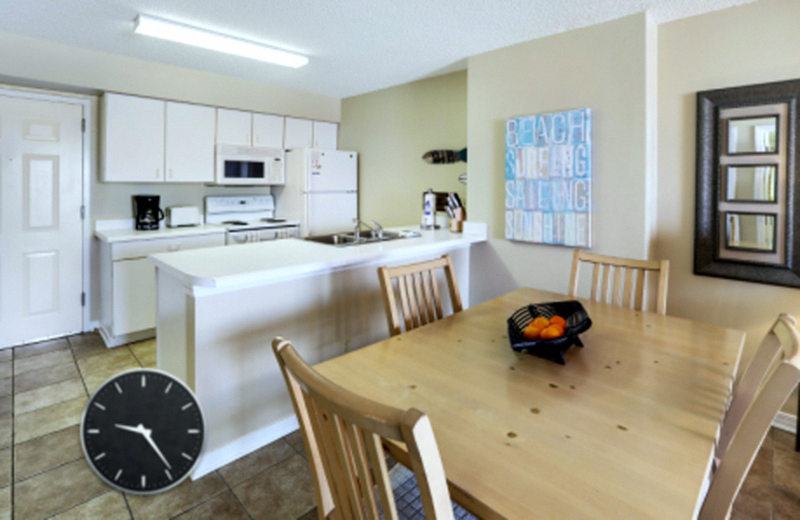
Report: 9:24
